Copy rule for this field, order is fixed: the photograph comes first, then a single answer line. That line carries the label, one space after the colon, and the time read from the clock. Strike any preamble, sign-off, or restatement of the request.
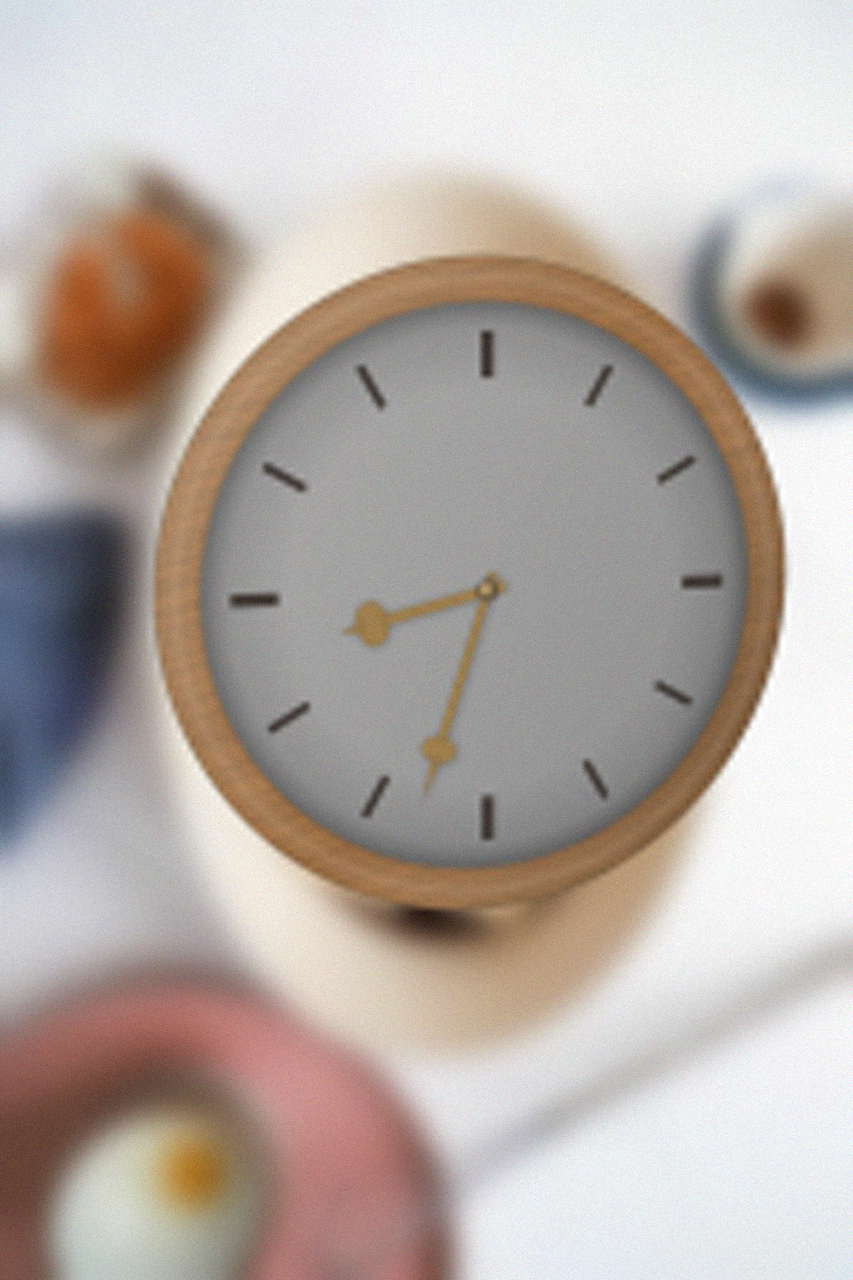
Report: 8:33
